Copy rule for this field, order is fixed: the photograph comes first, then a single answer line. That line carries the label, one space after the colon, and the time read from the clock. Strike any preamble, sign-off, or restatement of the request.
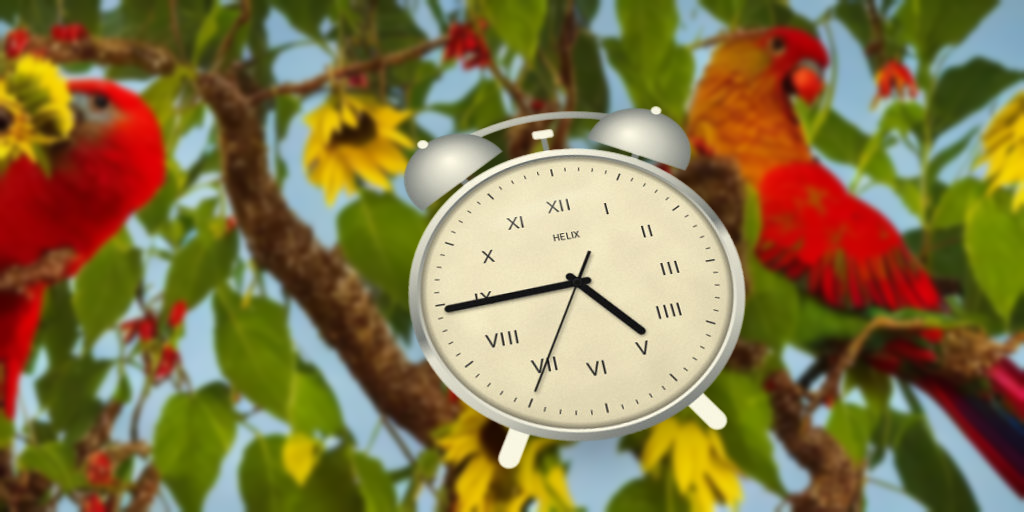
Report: 4:44:35
